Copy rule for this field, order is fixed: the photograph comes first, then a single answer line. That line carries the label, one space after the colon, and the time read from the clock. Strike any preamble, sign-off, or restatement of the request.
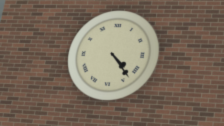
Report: 4:23
